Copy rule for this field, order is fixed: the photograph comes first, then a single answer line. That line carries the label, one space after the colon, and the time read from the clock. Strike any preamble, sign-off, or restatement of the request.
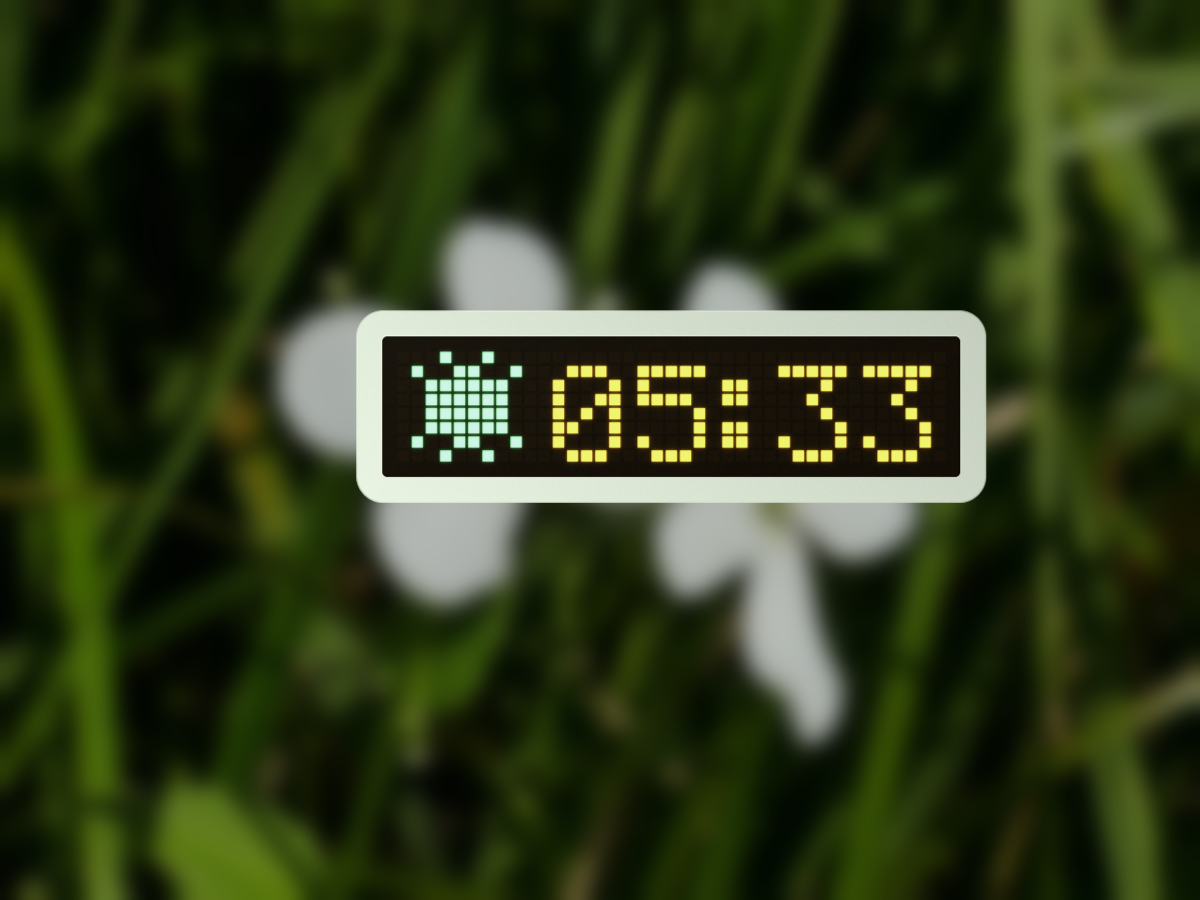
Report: 5:33
